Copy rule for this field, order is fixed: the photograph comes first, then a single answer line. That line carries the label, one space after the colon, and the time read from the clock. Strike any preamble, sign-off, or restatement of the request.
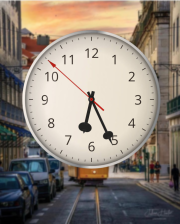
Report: 6:25:52
